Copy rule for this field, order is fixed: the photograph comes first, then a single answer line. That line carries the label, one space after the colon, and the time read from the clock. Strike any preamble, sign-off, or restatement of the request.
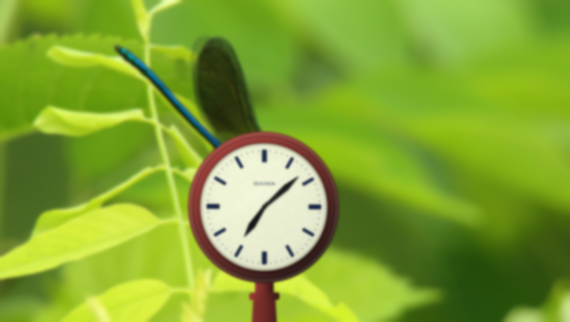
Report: 7:08
